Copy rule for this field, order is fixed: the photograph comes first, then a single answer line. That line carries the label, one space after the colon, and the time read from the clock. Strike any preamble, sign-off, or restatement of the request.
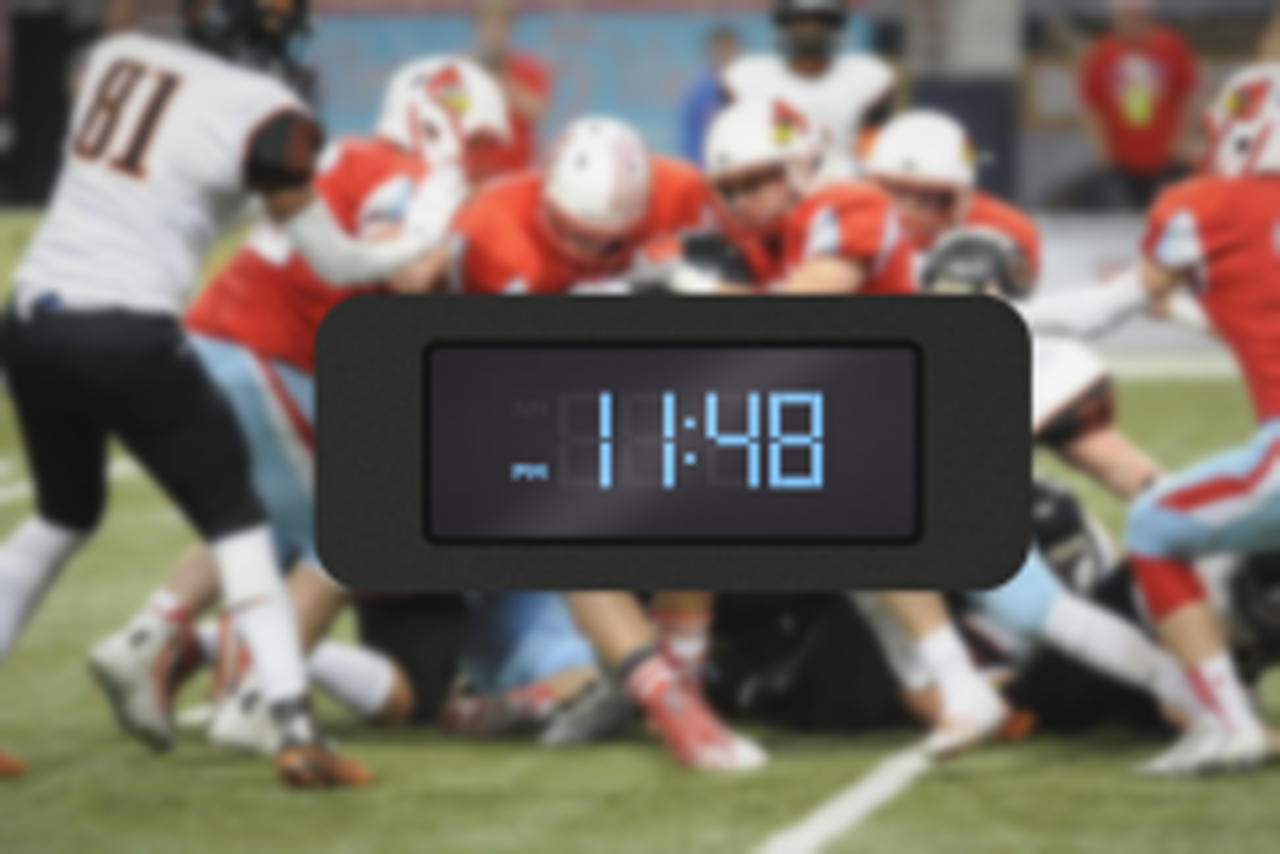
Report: 11:48
